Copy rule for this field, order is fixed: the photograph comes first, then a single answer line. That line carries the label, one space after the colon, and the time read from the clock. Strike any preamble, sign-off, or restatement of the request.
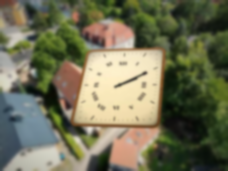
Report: 2:10
